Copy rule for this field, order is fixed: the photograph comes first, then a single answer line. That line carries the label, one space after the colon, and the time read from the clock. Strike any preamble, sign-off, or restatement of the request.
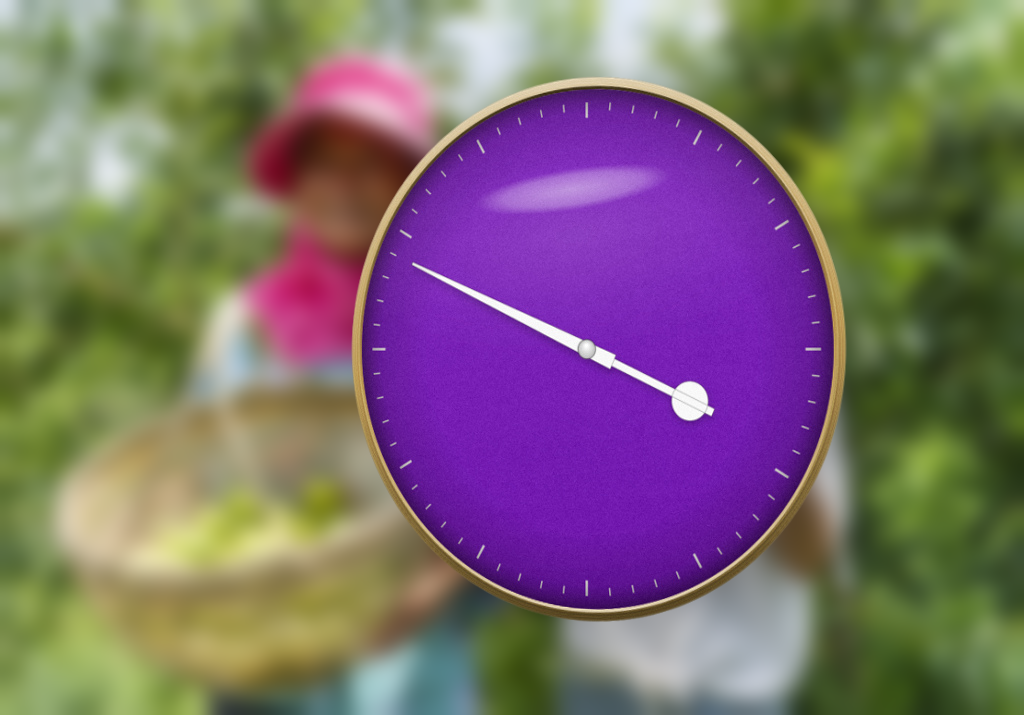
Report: 3:49
